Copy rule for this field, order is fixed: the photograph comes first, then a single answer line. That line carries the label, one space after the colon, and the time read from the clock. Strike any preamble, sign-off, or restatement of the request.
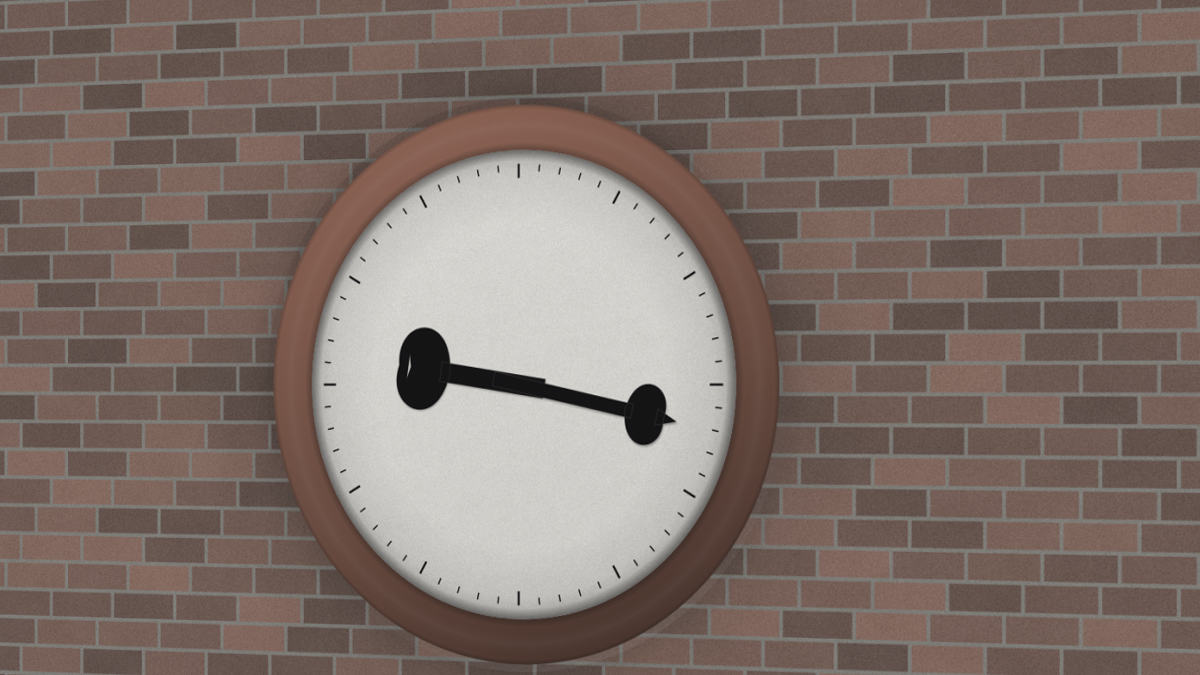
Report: 9:17
